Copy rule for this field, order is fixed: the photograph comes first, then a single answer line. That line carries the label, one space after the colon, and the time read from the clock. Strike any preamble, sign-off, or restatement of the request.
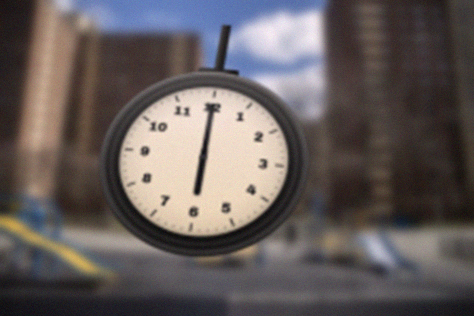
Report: 6:00
